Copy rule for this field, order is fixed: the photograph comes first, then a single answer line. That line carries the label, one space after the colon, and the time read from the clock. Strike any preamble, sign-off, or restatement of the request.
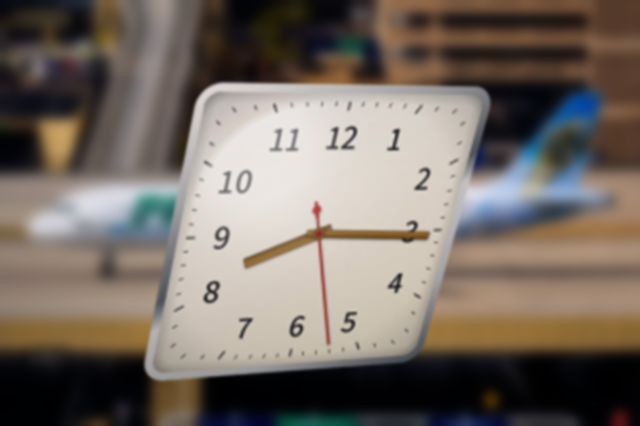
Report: 8:15:27
